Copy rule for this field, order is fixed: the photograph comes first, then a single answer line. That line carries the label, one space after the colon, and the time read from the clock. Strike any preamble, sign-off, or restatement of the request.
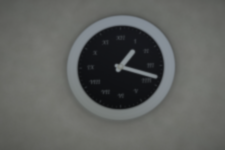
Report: 1:18
